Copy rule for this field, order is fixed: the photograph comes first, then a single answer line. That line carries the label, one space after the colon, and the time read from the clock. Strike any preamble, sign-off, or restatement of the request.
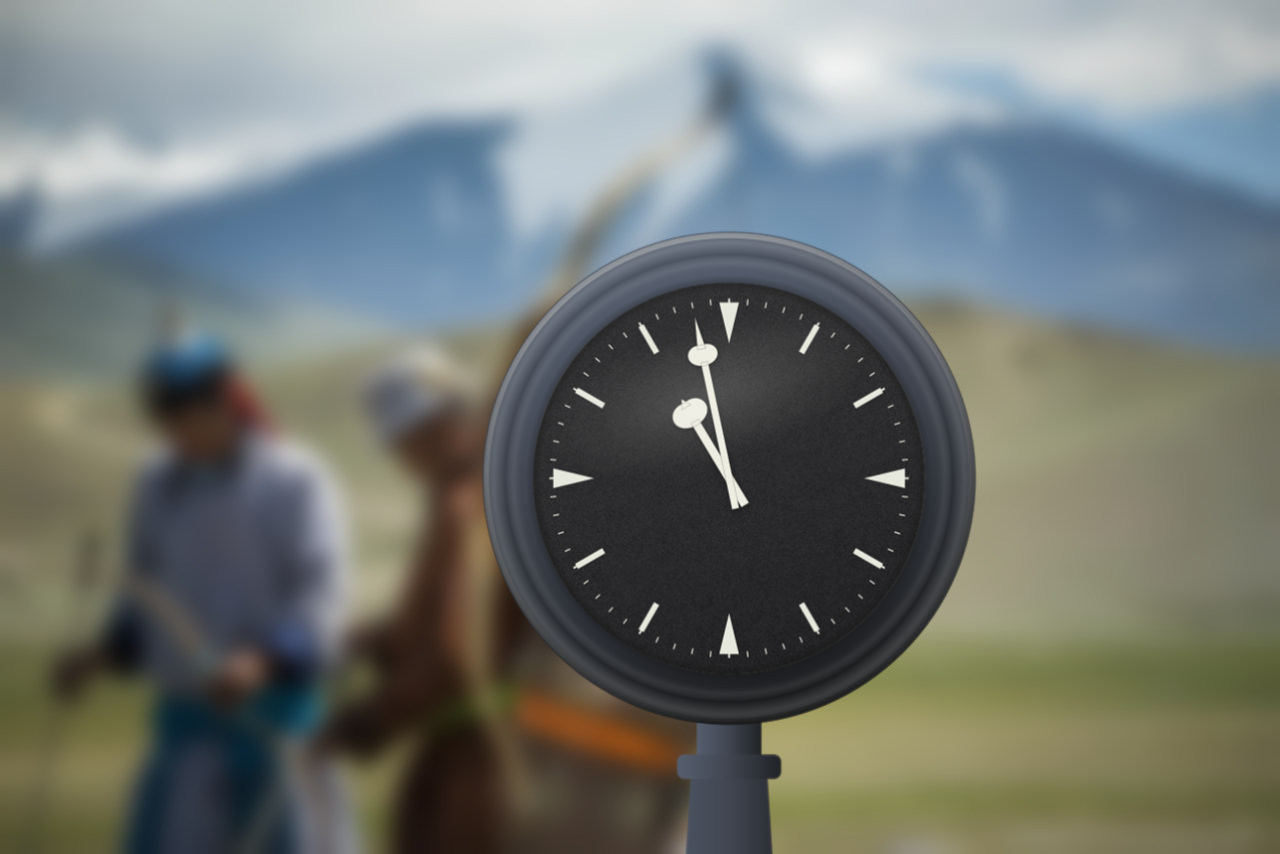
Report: 10:58
